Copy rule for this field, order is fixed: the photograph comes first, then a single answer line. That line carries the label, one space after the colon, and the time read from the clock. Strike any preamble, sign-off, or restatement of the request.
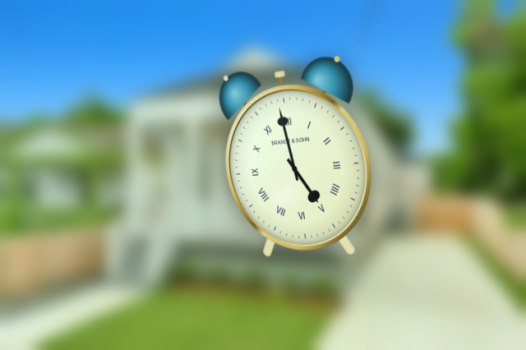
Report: 4:59
